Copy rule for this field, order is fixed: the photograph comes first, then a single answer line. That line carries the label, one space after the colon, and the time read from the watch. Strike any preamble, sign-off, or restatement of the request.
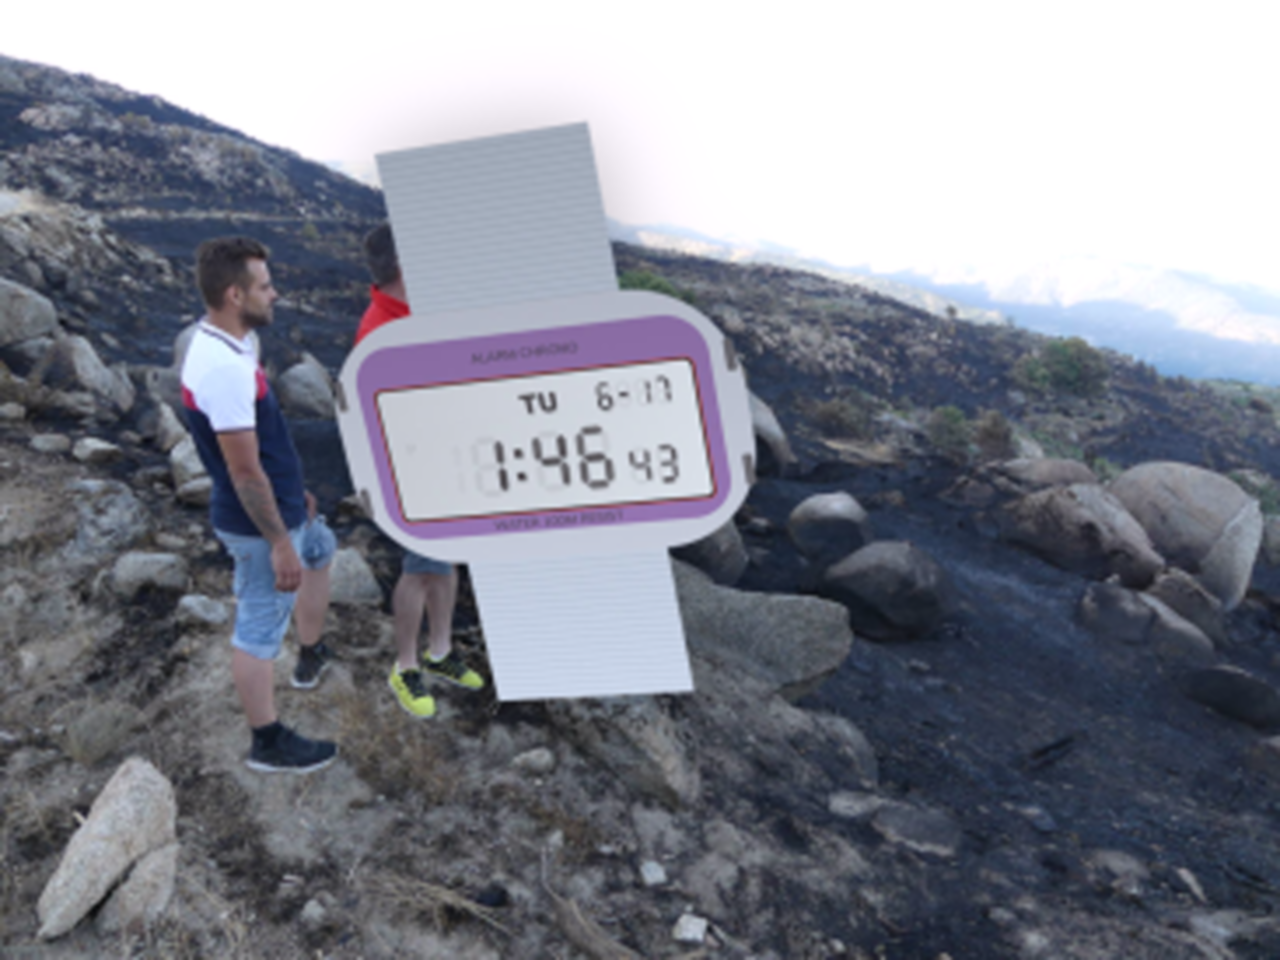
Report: 1:46:43
